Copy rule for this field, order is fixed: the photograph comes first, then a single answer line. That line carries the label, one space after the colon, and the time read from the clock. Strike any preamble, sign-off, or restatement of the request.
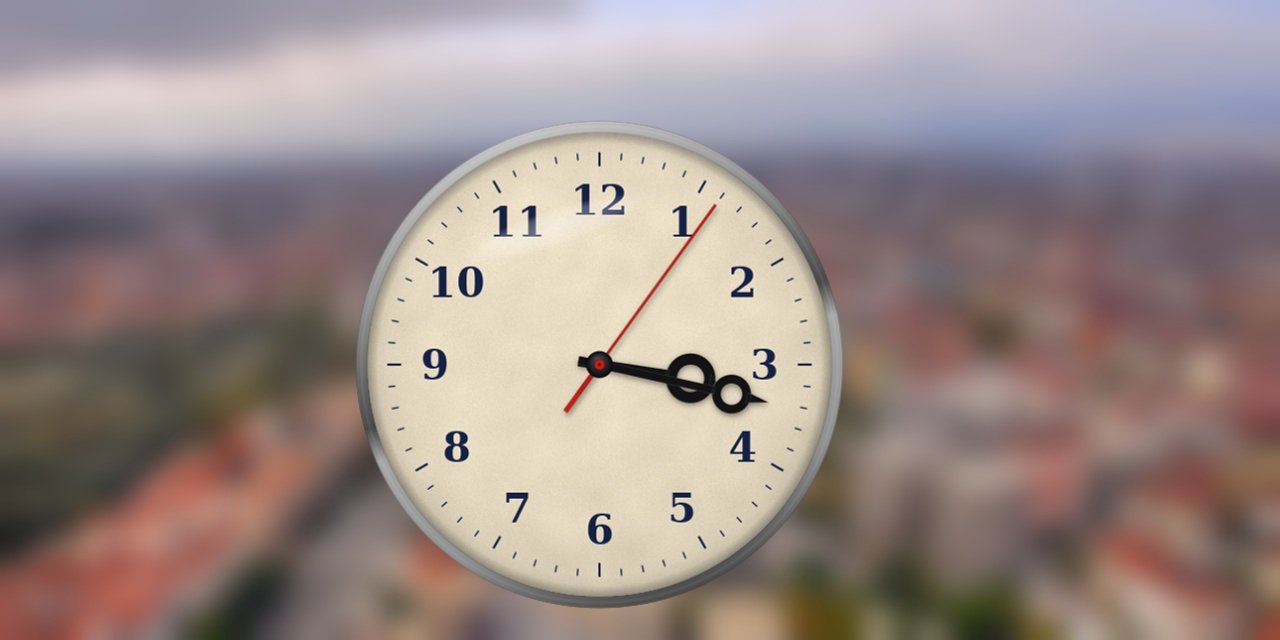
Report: 3:17:06
